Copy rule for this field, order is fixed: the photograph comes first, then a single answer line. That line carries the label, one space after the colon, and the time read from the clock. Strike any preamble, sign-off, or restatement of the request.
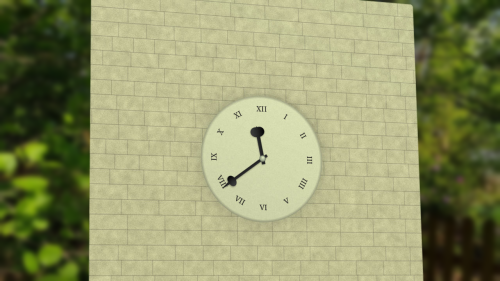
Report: 11:39
